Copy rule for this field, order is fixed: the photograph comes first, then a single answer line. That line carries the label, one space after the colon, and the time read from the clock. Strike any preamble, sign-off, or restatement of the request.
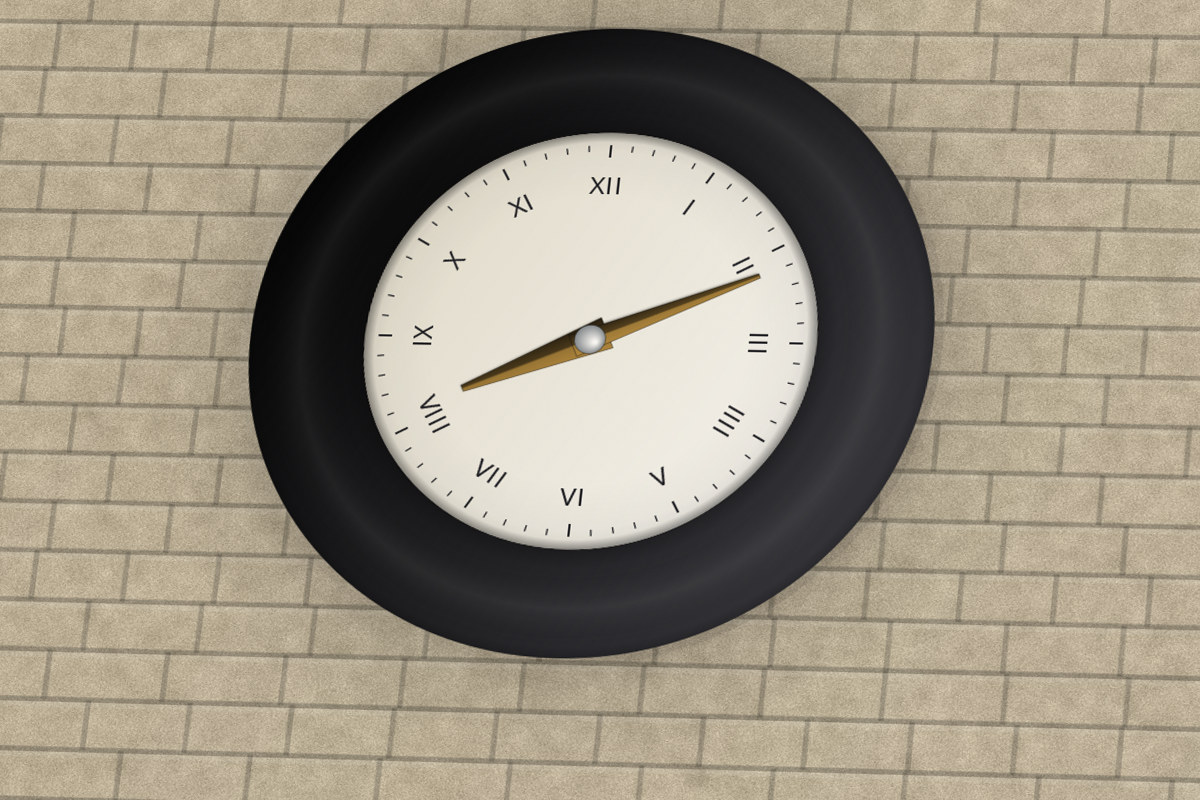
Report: 8:11
